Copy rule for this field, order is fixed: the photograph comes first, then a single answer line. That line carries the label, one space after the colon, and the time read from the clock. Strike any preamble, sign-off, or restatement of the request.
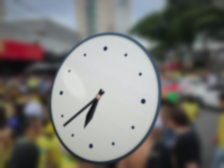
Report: 6:38
